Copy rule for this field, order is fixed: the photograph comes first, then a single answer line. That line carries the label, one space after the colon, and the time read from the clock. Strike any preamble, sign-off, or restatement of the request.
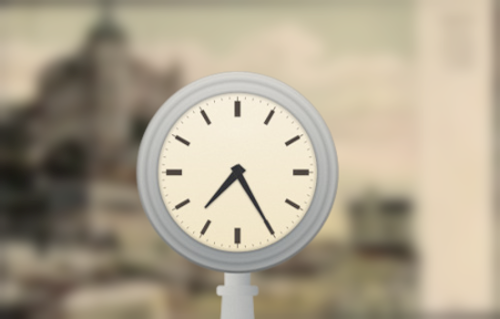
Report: 7:25
